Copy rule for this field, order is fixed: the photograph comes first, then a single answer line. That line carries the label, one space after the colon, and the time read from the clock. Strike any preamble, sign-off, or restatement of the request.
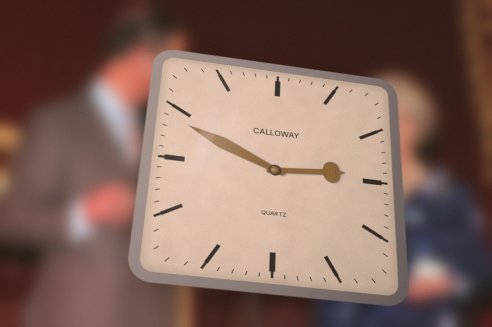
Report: 2:49
